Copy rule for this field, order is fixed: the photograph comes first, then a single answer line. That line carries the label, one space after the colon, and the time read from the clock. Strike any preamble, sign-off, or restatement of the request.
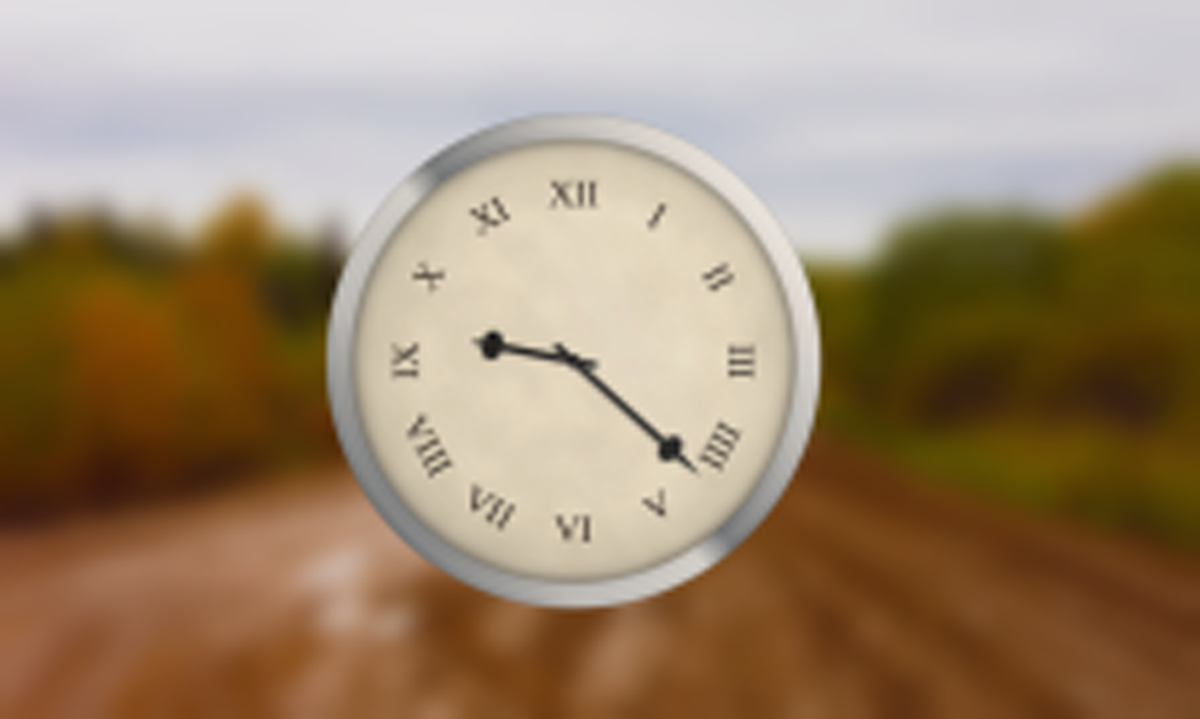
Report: 9:22
